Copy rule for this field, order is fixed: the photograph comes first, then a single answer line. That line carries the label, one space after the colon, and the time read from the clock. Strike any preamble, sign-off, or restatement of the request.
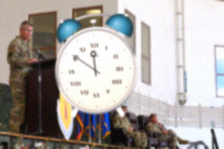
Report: 11:51
